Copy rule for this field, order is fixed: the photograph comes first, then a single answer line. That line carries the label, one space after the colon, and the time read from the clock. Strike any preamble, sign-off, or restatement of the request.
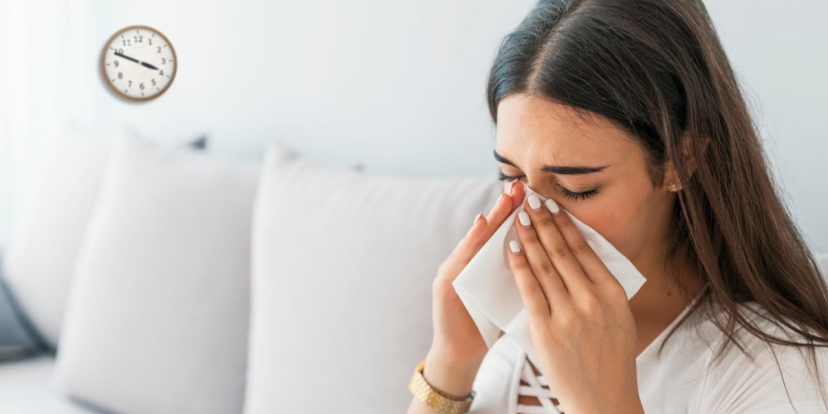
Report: 3:49
